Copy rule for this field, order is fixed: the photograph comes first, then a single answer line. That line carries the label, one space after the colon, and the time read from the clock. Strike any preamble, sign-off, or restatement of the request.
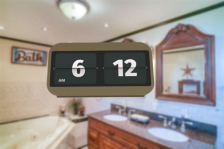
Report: 6:12
